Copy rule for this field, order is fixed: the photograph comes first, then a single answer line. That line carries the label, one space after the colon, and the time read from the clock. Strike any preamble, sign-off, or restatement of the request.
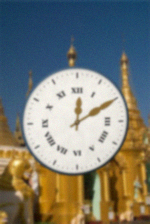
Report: 12:10
